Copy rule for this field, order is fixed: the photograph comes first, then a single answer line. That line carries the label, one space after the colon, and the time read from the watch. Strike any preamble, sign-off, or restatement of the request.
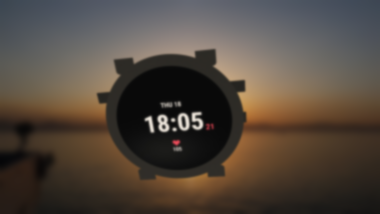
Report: 18:05
